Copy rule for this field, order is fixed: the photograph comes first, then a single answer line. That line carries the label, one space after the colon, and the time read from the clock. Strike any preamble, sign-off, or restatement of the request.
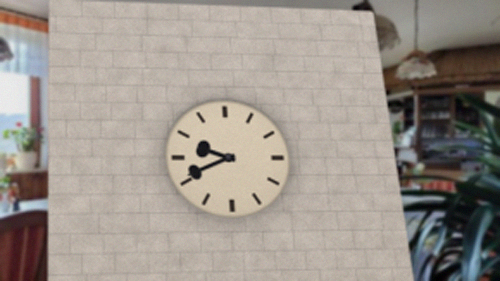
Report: 9:41
